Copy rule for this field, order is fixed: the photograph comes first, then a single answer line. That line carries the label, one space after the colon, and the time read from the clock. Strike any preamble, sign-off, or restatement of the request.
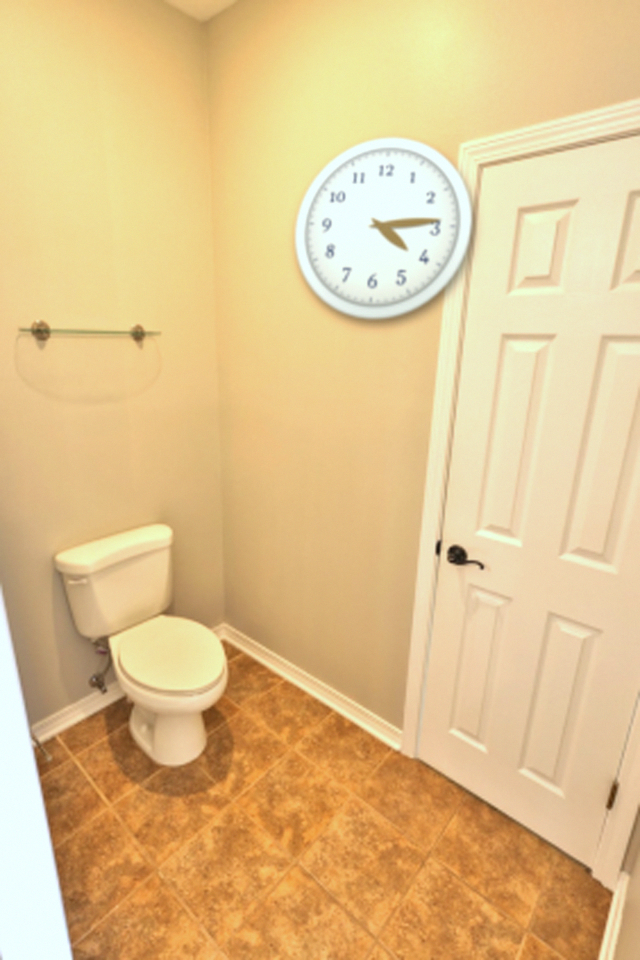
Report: 4:14
